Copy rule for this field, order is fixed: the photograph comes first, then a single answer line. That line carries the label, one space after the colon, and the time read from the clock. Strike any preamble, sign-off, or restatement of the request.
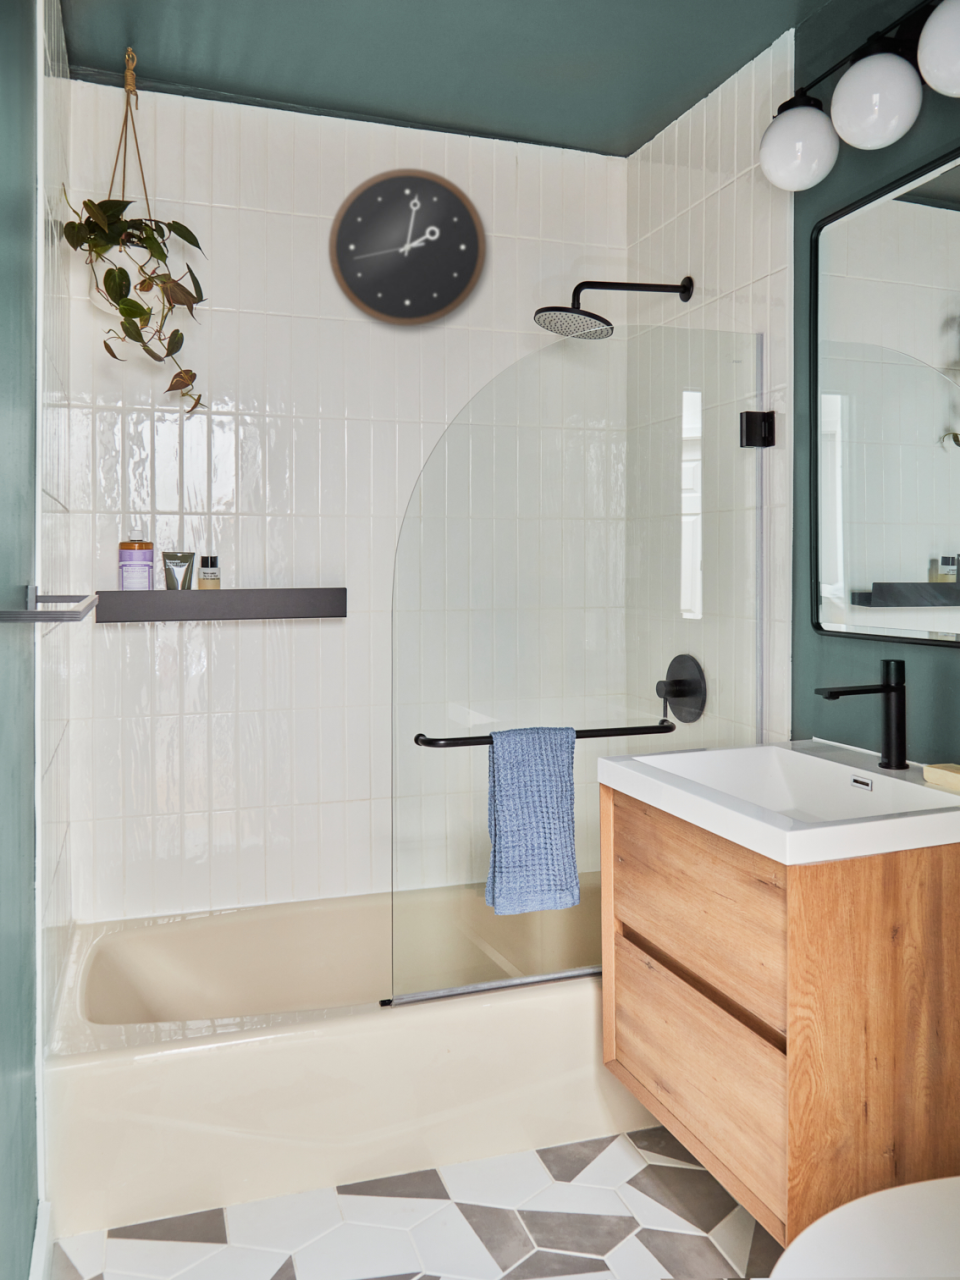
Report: 2:01:43
